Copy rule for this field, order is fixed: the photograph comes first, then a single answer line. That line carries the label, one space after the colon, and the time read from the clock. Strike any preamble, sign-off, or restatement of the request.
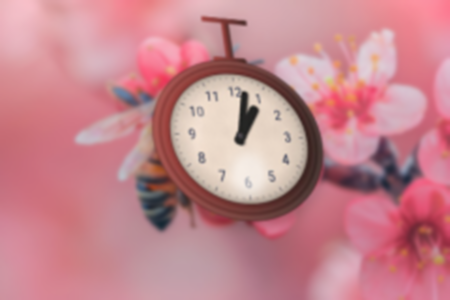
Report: 1:02
